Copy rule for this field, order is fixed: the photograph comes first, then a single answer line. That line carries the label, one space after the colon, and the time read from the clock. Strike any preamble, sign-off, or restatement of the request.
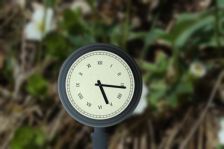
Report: 5:16
